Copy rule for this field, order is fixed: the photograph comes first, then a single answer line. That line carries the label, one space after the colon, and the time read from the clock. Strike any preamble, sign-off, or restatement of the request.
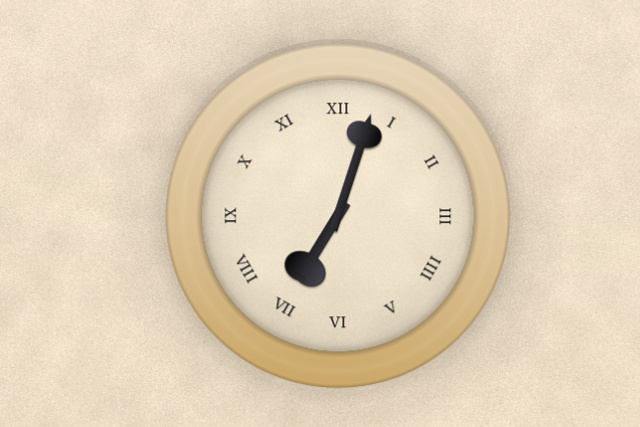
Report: 7:03
